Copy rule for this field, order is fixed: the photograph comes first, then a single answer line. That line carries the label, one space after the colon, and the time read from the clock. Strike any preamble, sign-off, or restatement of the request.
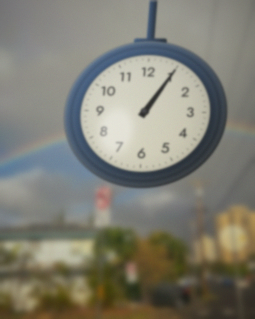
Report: 1:05
